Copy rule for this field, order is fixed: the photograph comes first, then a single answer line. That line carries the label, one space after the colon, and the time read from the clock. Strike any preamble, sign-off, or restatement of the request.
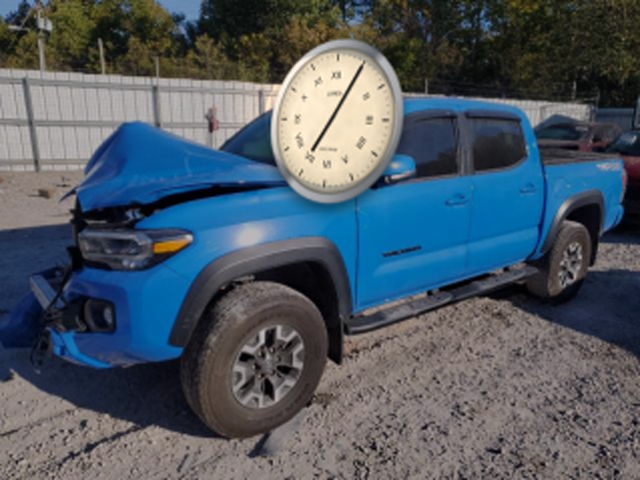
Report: 7:05
